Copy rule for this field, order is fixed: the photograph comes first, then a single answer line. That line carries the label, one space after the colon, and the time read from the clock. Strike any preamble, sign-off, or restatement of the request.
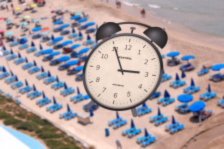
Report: 2:55
